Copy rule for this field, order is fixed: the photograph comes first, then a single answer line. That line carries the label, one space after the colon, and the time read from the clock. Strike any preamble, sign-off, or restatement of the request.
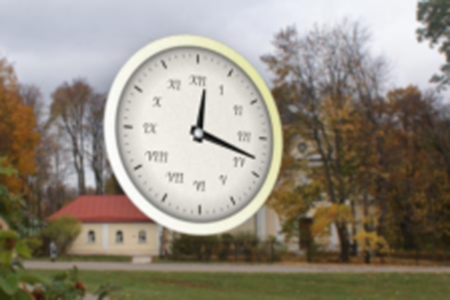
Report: 12:18
